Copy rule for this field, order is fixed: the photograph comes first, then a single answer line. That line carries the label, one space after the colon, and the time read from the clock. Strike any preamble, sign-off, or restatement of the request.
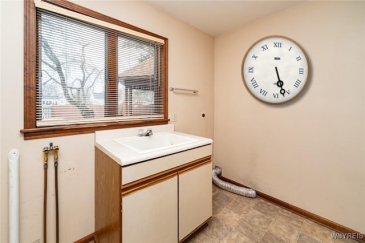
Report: 5:27
